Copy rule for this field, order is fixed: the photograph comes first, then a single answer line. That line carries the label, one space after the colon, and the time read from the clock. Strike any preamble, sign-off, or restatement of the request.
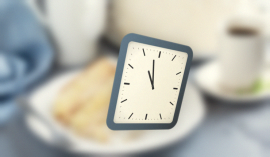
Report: 10:58
